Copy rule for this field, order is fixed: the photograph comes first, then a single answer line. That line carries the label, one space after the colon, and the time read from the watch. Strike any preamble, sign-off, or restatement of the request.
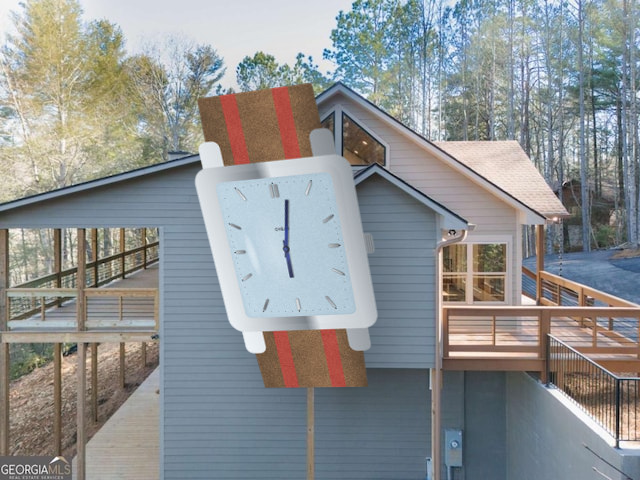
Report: 6:02
